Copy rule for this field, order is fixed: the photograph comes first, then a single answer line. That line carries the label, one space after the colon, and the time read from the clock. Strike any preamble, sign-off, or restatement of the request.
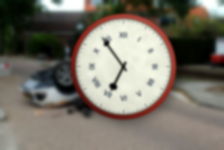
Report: 6:54
